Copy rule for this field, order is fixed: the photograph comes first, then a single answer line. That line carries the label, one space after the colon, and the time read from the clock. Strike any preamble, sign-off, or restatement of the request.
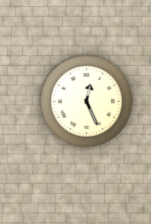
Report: 12:26
